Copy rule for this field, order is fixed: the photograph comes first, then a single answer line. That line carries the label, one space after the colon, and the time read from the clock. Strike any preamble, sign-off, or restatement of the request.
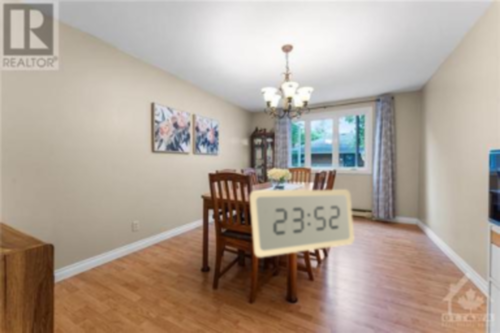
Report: 23:52
